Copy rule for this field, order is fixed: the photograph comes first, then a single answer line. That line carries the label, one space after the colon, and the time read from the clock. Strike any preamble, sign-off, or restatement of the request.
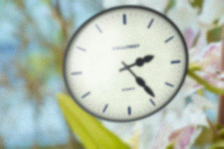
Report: 2:24
